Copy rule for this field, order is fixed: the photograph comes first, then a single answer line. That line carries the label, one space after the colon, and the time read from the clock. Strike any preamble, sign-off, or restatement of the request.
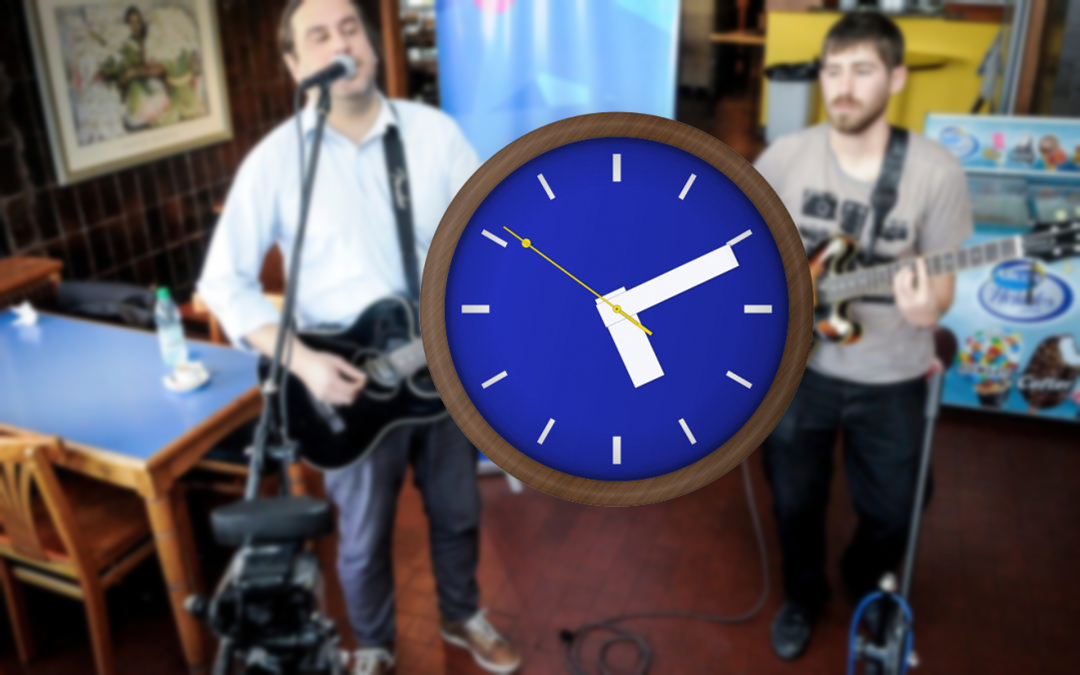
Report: 5:10:51
